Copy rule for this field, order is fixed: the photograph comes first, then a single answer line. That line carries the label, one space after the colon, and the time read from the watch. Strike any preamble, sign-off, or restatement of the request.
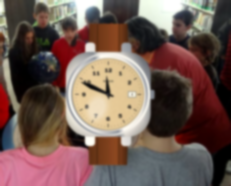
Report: 11:49
